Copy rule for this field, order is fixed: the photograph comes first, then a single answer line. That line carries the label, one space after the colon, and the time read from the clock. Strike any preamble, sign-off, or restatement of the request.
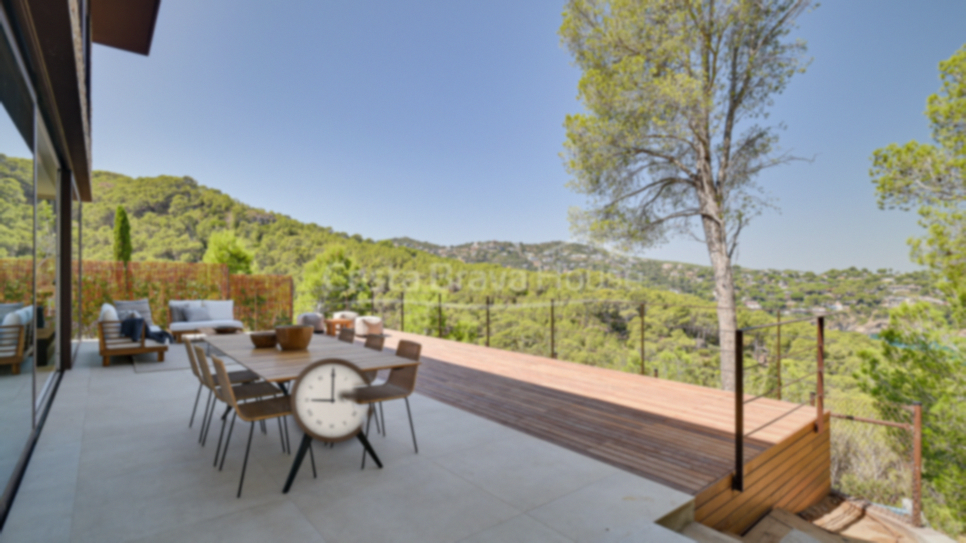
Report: 9:00
